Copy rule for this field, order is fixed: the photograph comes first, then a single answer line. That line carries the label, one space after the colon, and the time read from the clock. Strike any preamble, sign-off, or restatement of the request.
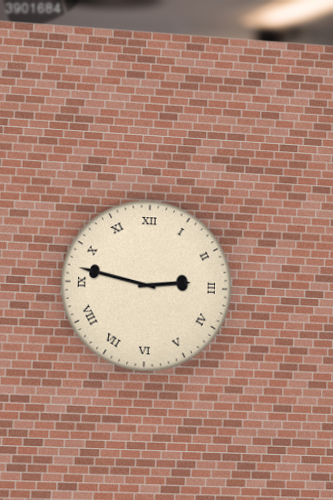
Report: 2:47
